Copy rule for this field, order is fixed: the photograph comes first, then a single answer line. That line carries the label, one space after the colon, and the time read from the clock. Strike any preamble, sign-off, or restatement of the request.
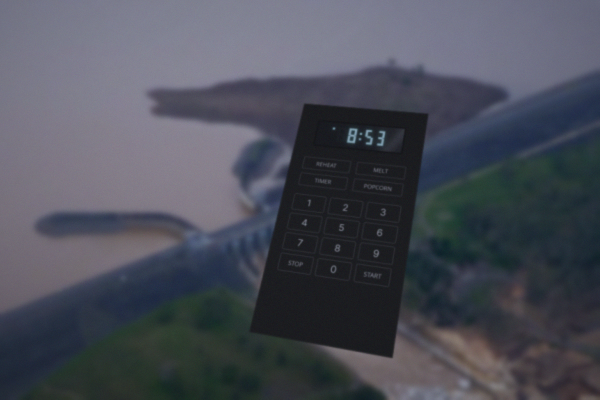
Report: 8:53
